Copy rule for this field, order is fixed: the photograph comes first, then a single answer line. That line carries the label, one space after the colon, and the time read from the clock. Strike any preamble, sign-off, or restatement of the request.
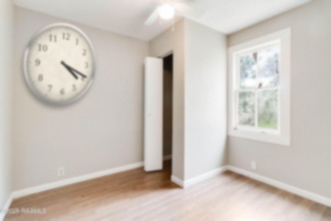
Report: 4:19
